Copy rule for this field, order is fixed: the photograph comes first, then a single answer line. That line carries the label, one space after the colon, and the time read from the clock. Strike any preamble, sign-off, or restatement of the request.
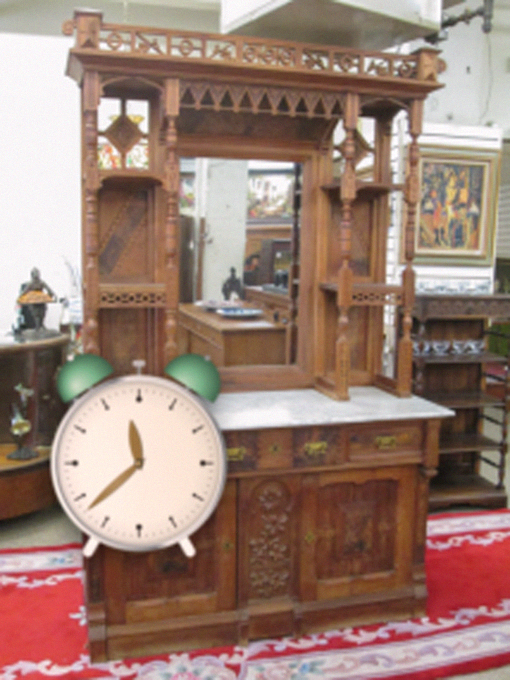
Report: 11:38
